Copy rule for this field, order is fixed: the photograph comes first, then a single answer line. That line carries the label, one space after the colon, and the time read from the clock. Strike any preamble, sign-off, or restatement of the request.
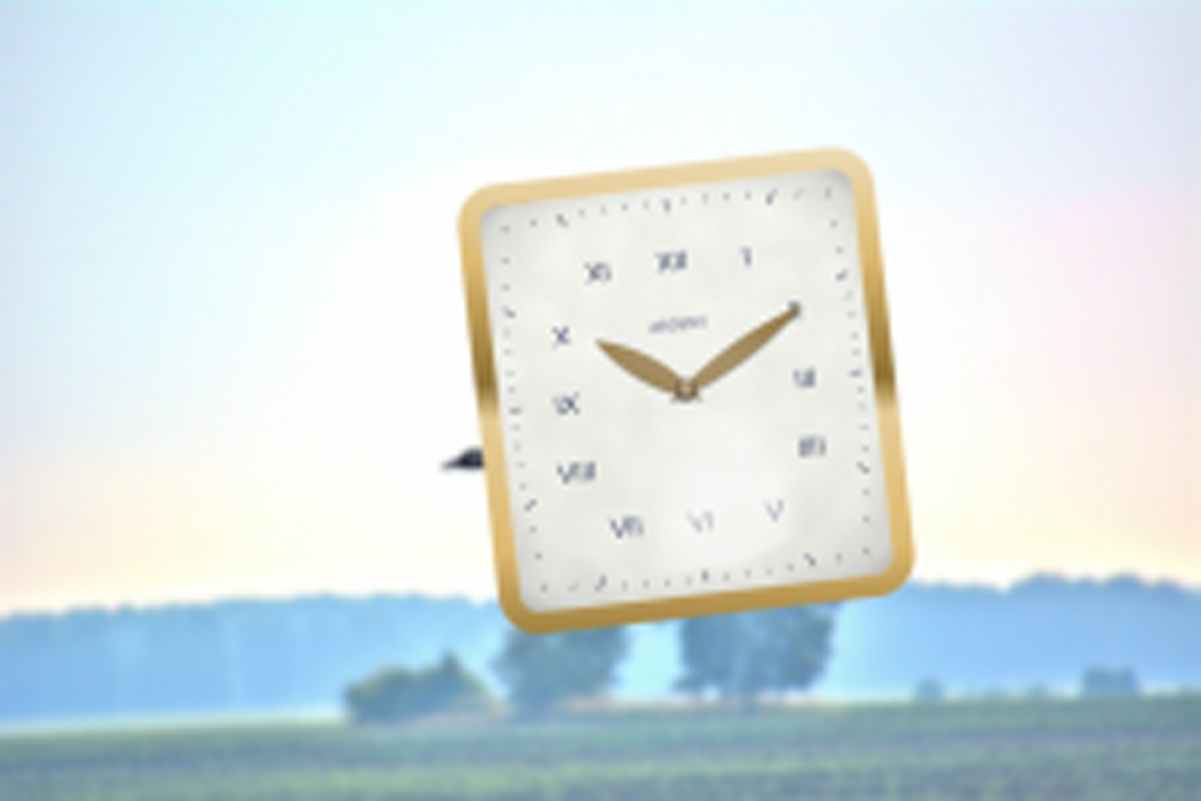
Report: 10:10
